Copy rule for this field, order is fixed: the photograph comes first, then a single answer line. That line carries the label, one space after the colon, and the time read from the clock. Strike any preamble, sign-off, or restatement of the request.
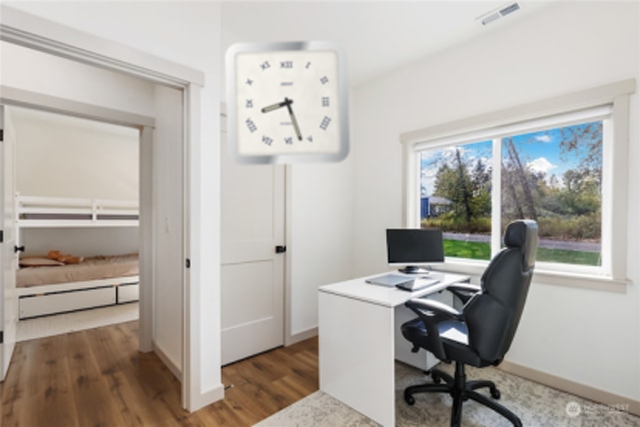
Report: 8:27
